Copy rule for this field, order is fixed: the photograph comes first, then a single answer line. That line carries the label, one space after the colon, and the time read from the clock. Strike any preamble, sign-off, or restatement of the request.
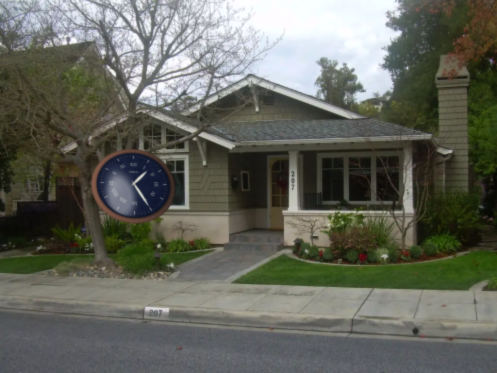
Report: 1:25
